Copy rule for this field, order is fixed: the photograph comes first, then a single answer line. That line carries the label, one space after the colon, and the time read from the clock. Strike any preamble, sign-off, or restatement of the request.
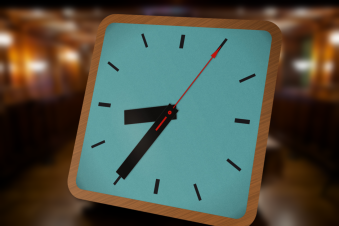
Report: 8:35:05
